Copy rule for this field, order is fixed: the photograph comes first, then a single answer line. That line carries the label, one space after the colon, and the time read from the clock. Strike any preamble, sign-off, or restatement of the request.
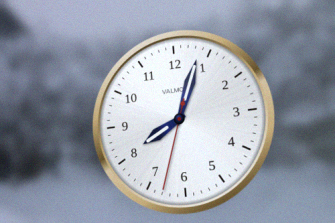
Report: 8:03:33
